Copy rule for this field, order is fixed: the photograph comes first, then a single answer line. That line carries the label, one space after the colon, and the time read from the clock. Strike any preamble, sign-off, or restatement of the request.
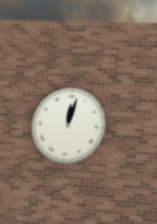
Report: 12:02
